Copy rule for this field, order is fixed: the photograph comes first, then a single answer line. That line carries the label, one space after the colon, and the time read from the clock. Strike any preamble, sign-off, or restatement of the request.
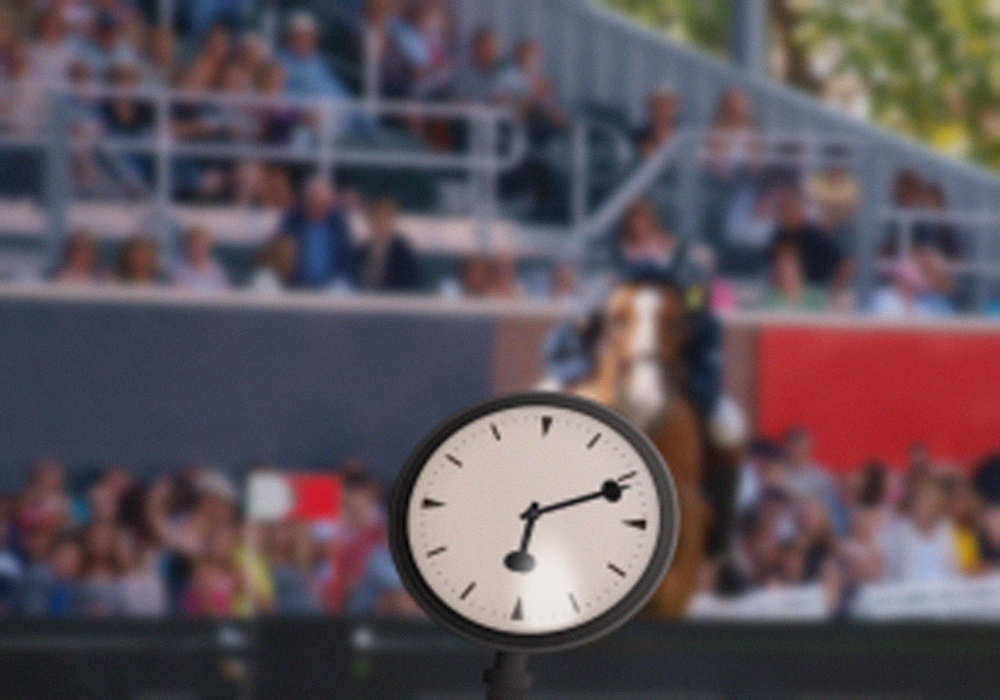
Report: 6:11
